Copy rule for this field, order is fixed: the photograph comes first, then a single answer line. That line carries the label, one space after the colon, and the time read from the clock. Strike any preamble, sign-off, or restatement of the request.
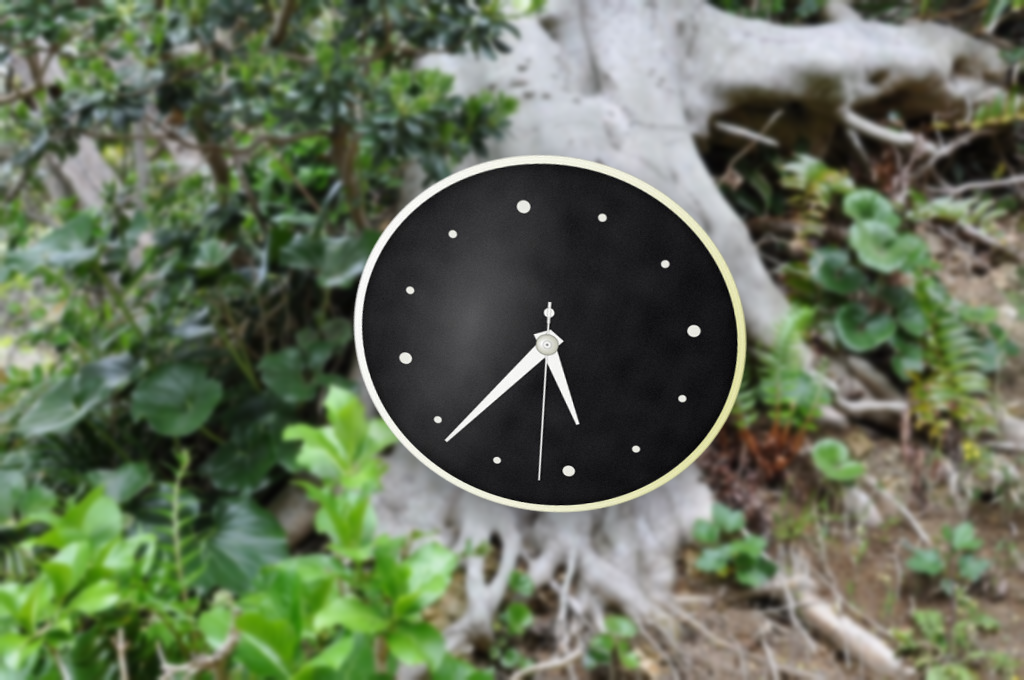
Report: 5:38:32
